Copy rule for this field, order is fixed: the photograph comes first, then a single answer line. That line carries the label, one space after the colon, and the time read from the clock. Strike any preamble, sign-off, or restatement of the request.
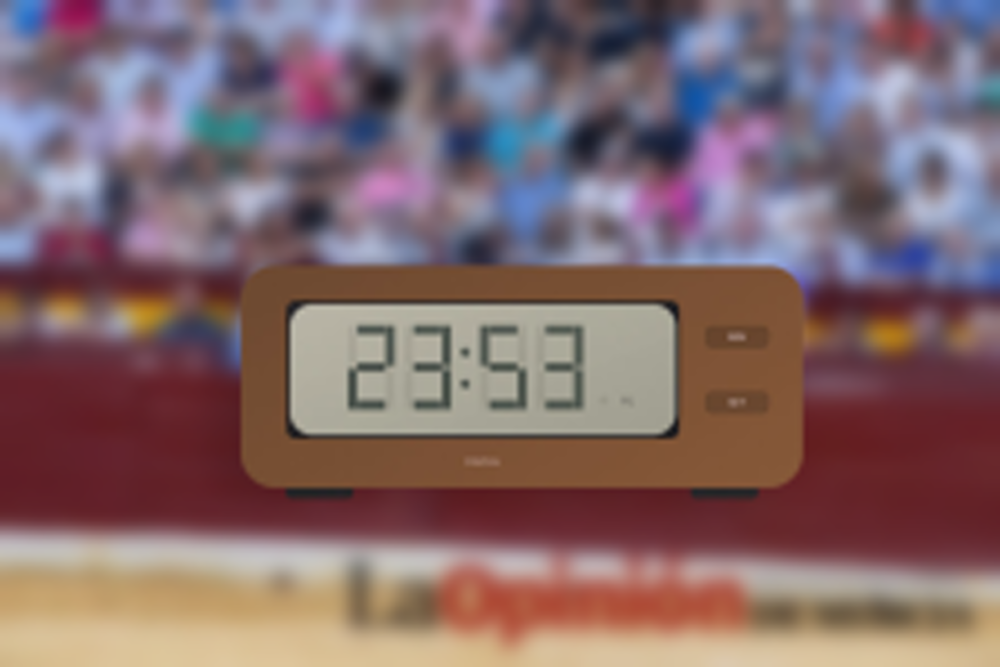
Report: 23:53
